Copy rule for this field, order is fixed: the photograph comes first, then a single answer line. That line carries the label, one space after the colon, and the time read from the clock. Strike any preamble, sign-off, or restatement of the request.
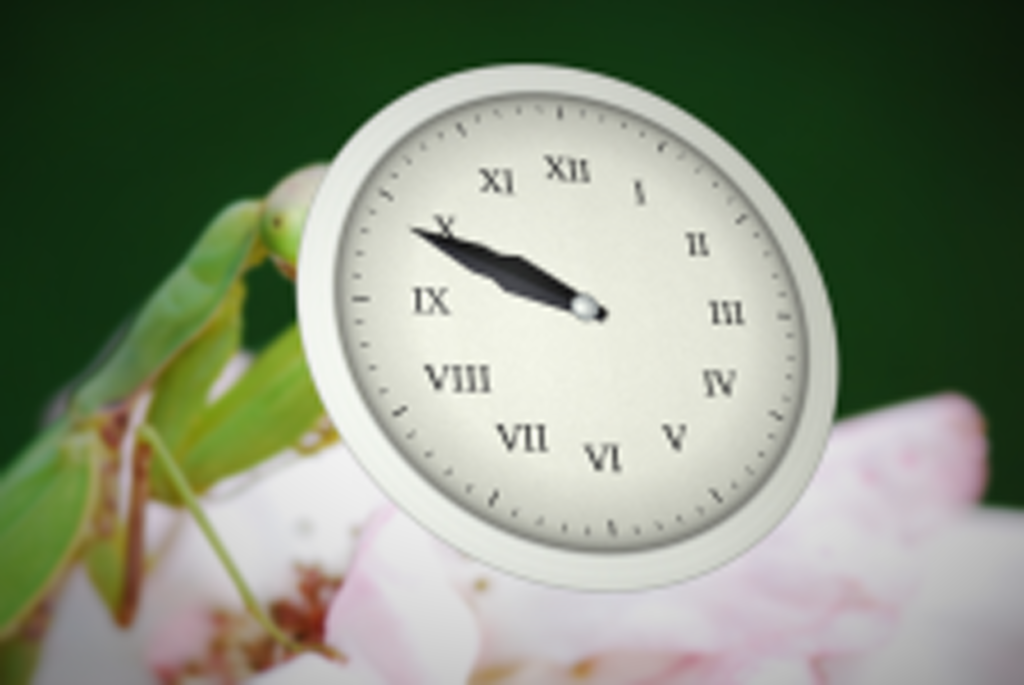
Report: 9:49
